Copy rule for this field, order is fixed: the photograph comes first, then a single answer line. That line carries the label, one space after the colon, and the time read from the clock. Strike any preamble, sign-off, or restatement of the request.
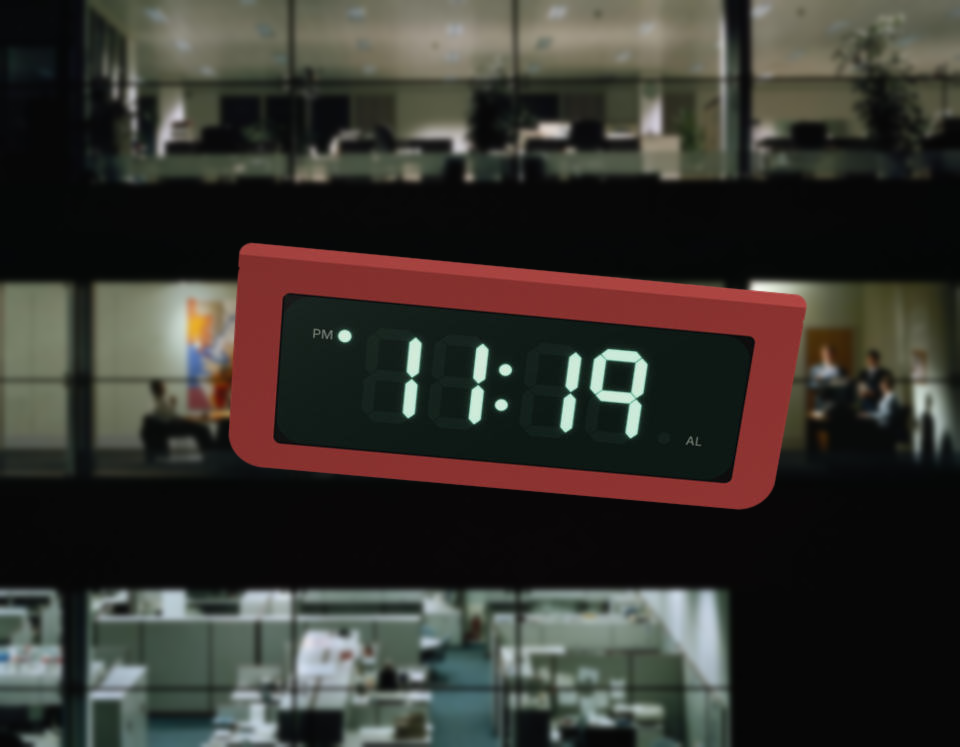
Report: 11:19
